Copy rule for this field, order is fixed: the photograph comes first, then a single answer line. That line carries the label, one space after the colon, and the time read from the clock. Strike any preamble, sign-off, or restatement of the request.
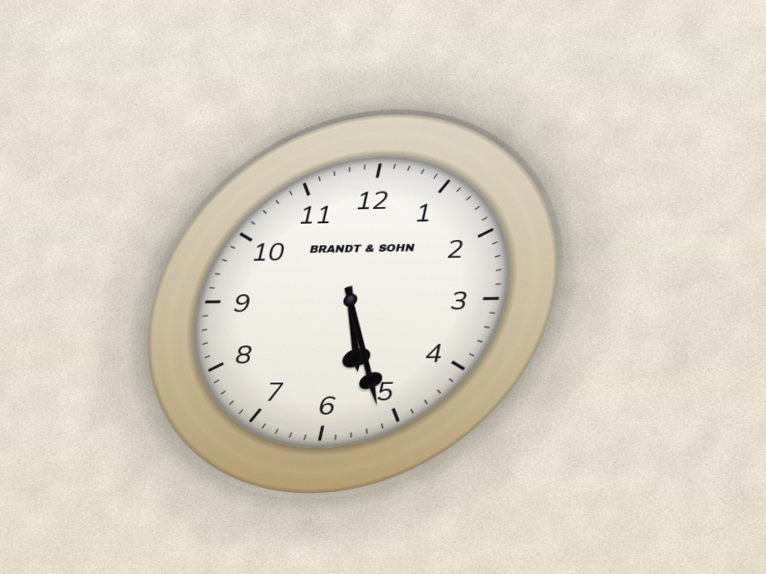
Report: 5:26
